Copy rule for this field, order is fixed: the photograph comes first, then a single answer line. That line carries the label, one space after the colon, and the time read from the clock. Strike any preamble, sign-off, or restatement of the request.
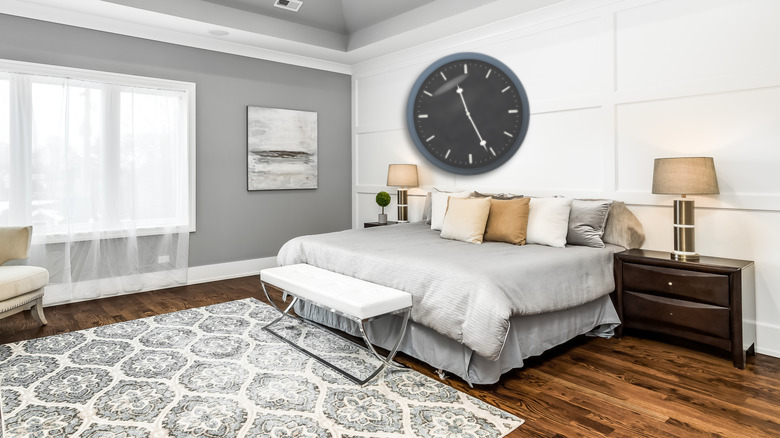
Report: 11:26
